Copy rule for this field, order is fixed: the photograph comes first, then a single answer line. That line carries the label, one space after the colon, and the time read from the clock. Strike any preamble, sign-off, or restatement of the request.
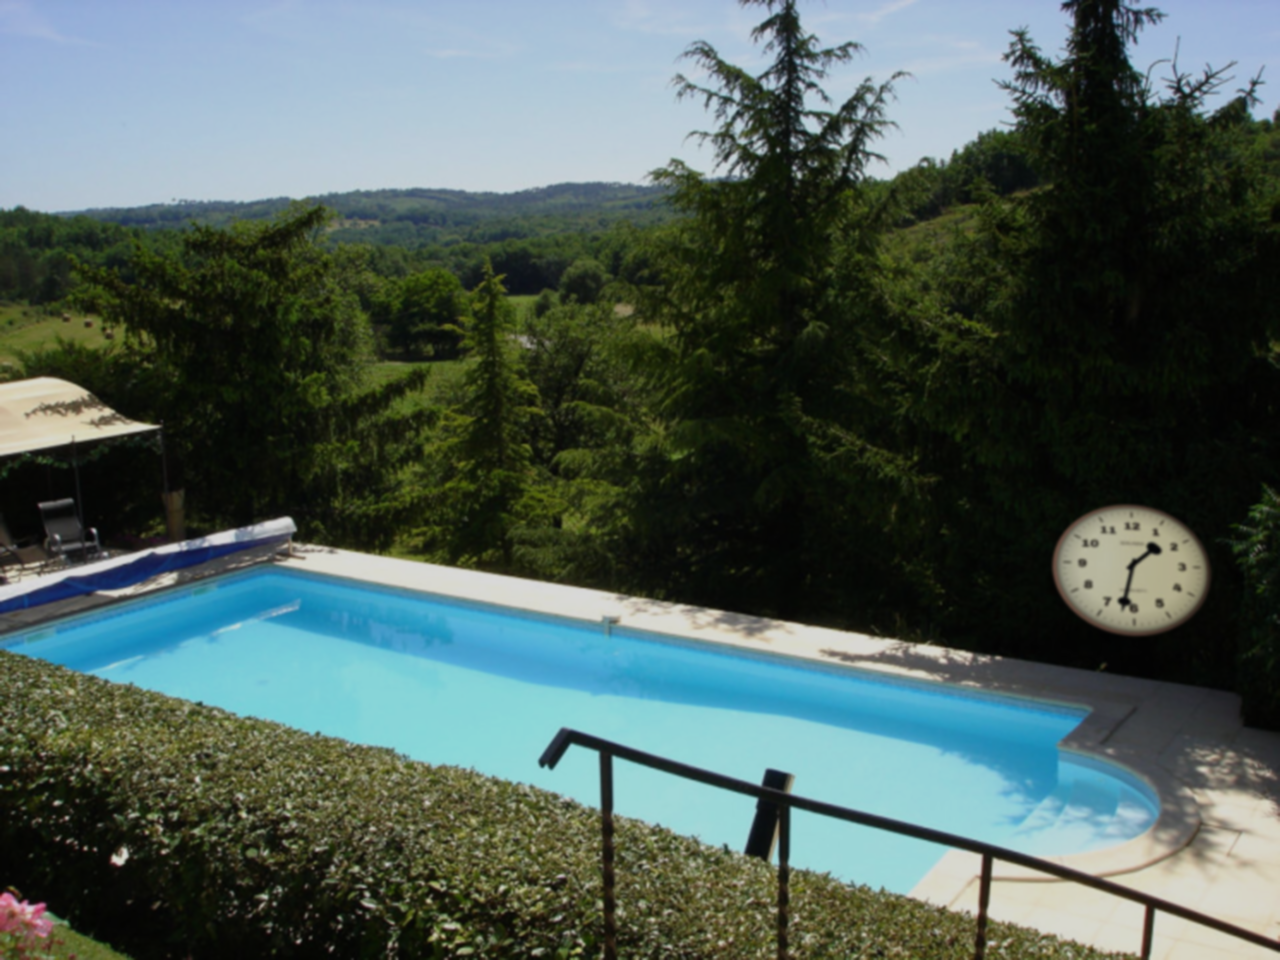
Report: 1:32
